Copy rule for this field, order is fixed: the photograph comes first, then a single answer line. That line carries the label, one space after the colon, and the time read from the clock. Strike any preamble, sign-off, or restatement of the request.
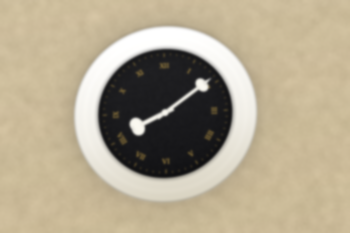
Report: 8:09
